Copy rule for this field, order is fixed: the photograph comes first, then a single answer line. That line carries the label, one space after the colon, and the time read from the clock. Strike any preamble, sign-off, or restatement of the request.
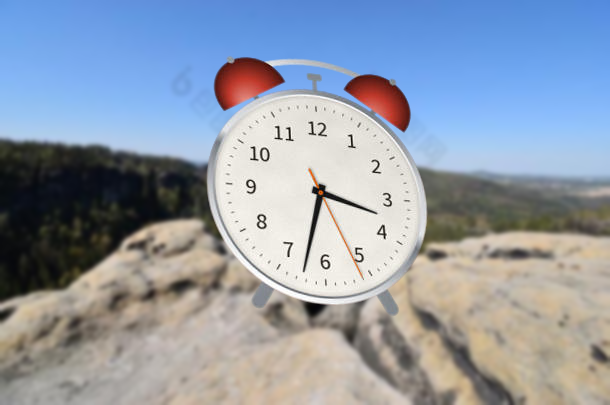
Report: 3:32:26
